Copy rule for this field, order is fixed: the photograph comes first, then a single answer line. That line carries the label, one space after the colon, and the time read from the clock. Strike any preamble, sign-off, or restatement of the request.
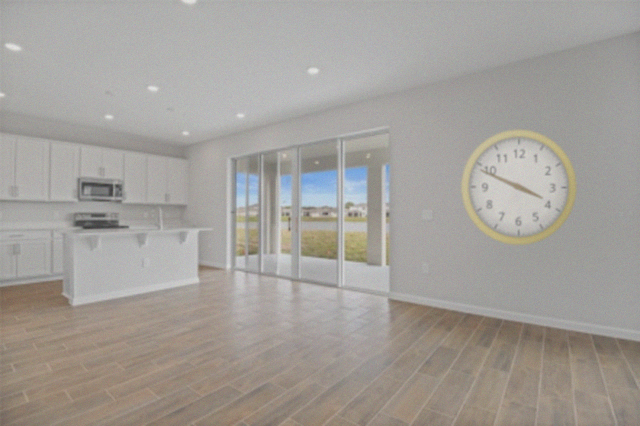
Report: 3:49
